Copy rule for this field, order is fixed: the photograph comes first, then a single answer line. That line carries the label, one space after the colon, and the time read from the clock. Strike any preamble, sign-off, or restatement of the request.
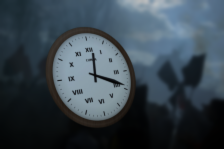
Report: 12:19
